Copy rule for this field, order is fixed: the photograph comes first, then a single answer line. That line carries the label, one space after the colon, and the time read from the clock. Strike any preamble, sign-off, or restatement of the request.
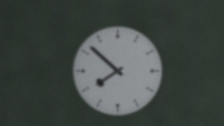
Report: 7:52
